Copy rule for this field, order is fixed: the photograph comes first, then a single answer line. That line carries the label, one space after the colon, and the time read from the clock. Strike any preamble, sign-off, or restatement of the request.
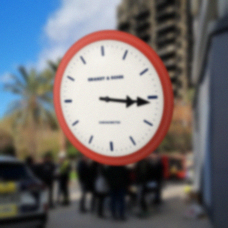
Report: 3:16
